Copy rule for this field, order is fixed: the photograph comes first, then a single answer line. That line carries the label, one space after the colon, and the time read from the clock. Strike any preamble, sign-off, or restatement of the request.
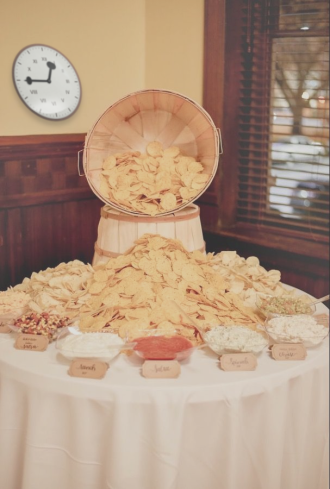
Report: 12:45
